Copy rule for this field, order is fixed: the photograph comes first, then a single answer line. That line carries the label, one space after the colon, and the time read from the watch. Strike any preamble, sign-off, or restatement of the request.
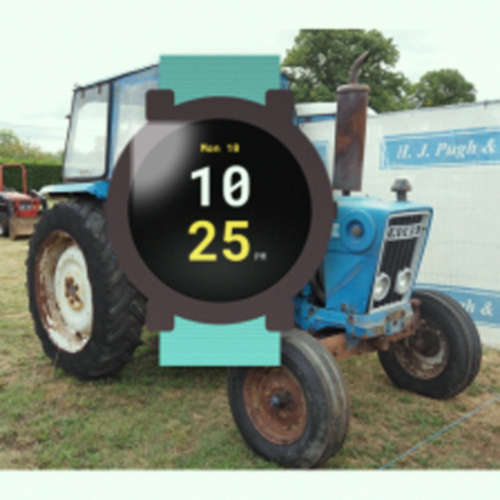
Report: 10:25
